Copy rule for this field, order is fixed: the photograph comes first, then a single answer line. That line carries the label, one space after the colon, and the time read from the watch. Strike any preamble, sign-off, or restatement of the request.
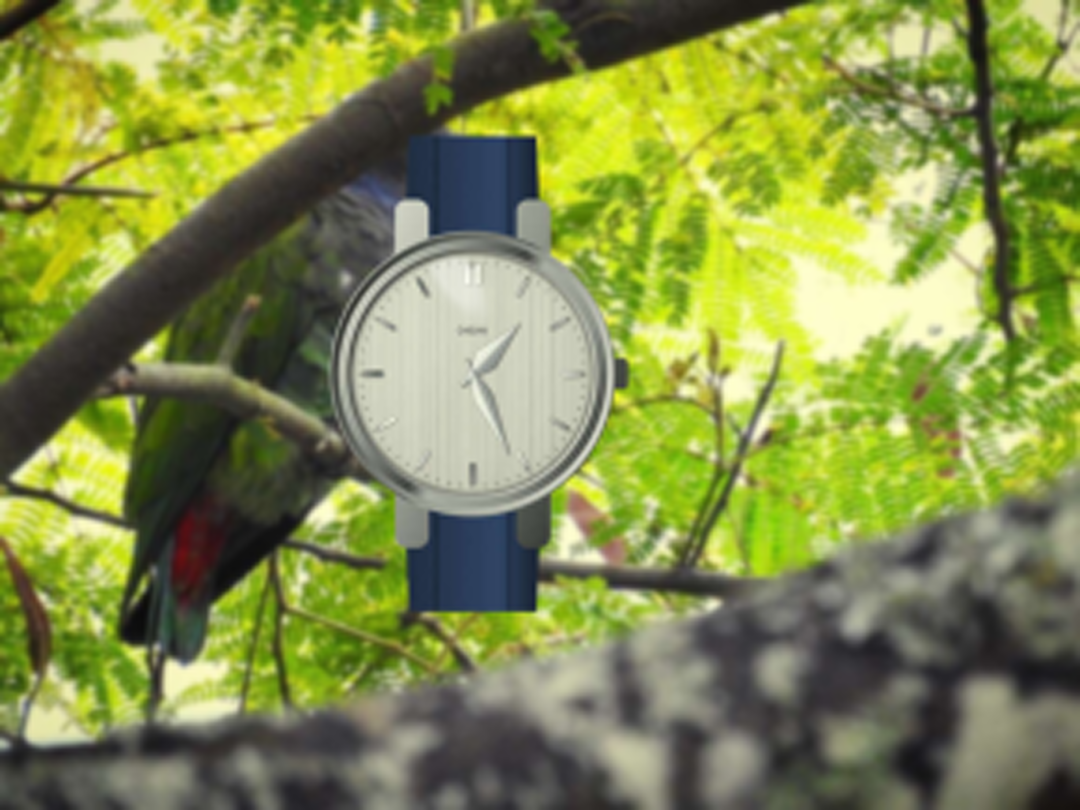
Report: 1:26
